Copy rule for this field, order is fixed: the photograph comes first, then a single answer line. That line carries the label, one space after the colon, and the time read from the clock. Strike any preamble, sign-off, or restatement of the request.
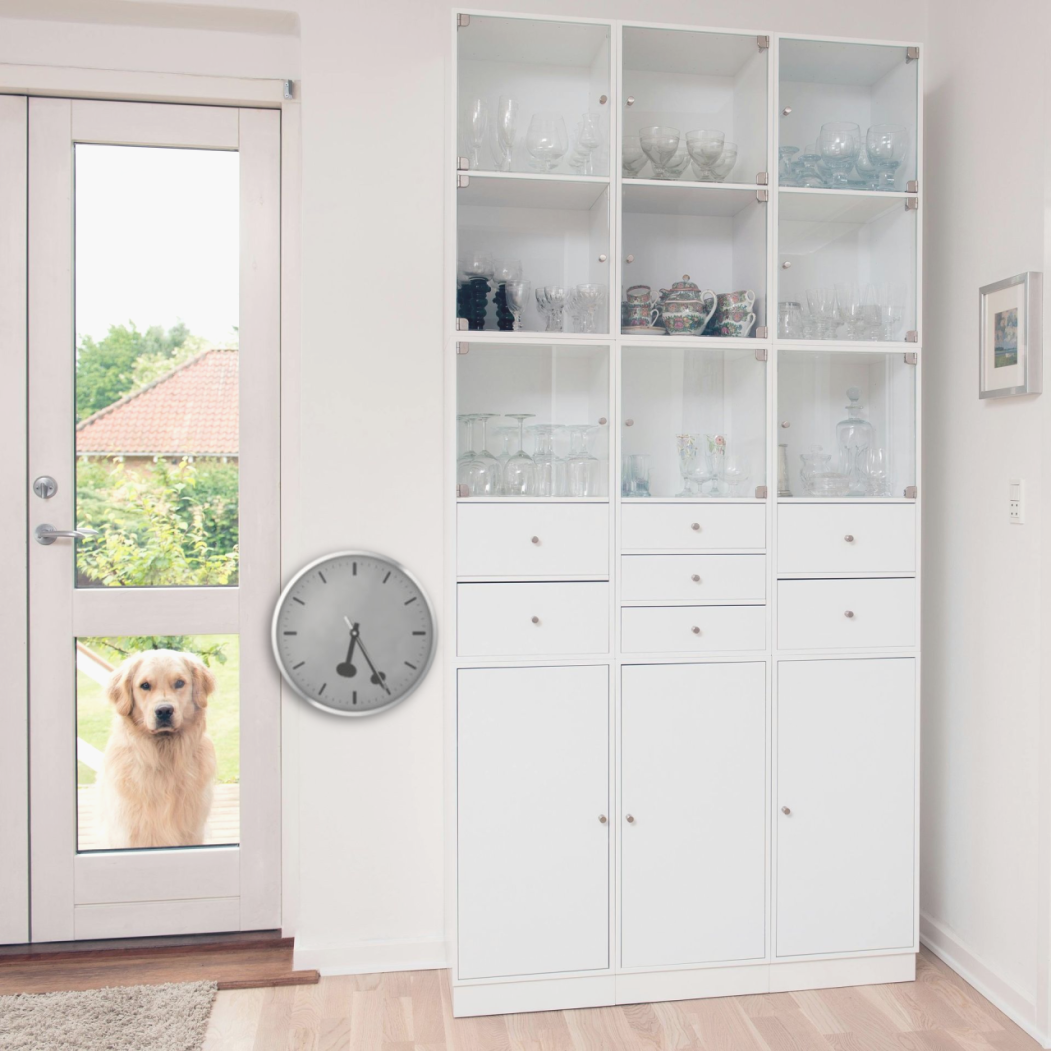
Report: 6:25:25
